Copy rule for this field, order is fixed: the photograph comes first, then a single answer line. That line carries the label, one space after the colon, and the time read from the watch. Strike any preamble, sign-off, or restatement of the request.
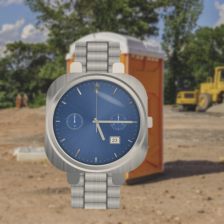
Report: 5:15
